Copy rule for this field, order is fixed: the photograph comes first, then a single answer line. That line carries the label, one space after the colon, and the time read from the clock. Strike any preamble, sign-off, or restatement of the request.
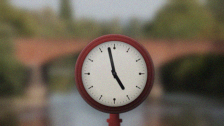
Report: 4:58
